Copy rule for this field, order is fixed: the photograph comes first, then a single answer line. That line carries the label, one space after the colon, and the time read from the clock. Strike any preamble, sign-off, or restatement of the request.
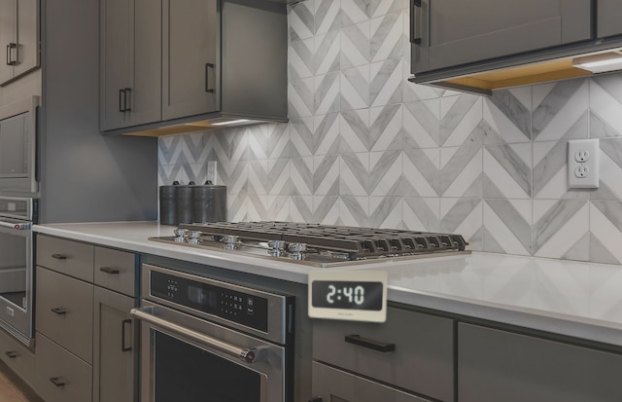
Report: 2:40
